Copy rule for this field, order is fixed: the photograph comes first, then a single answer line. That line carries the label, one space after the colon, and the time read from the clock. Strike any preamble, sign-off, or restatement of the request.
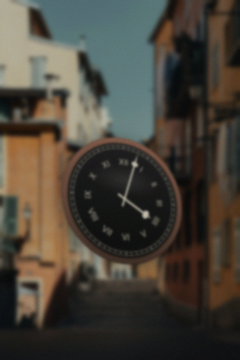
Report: 4:03
